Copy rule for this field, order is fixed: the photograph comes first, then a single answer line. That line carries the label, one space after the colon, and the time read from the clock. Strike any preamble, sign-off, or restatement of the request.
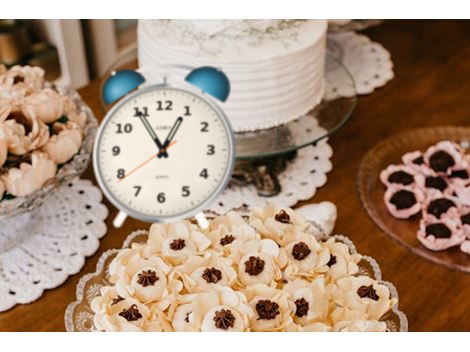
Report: 12:54:39
